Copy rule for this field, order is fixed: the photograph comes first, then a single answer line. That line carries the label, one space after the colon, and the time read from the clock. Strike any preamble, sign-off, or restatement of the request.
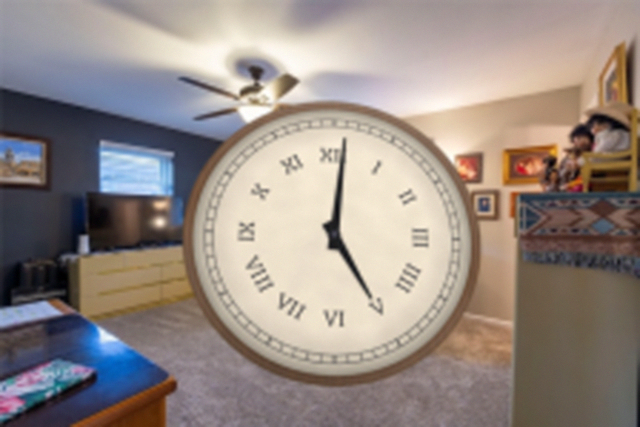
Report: 5:01
